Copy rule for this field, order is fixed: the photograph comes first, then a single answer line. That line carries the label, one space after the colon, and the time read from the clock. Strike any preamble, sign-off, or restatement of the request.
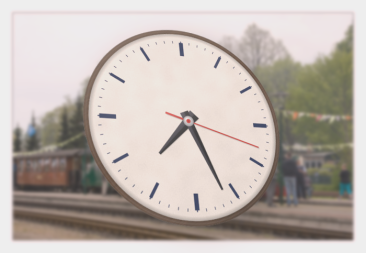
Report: 7:26:18
